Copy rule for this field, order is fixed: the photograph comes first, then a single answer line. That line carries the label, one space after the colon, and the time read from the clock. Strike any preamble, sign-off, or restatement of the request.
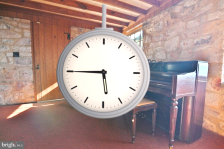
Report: 5:45
